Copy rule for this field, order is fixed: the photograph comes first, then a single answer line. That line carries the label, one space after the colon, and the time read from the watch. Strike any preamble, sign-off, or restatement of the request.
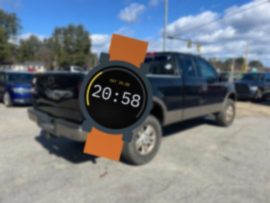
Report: 20:58
